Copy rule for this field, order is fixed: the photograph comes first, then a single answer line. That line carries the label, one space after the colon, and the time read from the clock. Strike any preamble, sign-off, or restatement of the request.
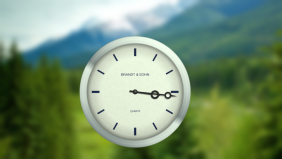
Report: 3:16
